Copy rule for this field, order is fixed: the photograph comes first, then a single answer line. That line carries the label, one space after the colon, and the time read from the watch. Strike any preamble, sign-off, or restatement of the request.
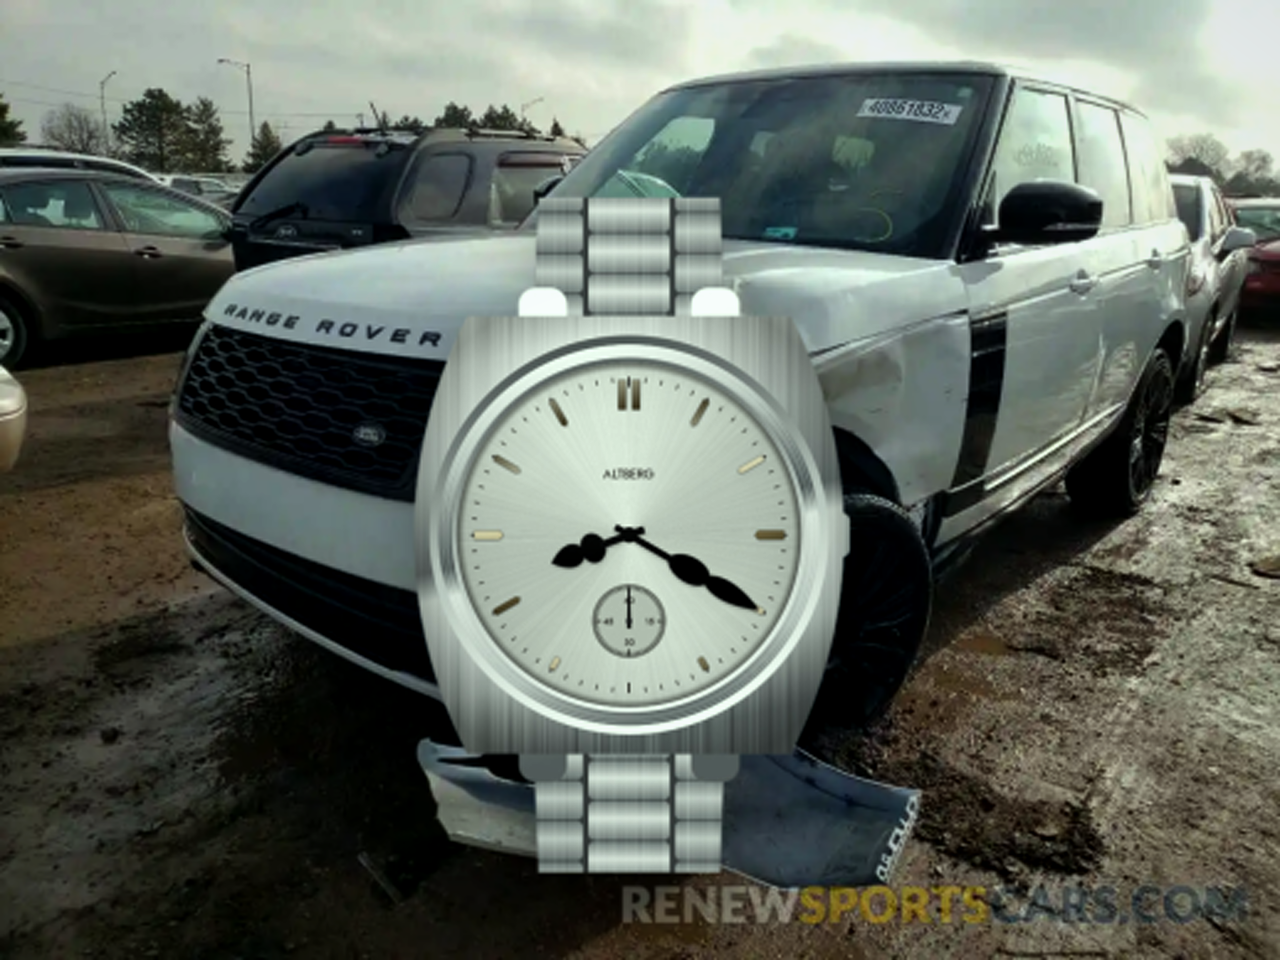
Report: 8:20
